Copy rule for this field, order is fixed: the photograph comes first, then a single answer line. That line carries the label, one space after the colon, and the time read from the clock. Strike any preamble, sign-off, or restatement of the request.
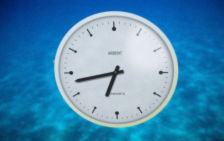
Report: 6:43
